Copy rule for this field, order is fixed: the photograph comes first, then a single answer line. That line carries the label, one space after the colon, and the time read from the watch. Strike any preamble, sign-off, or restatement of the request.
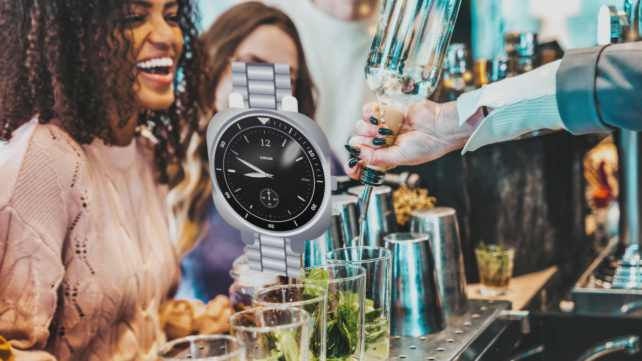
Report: 8:49
